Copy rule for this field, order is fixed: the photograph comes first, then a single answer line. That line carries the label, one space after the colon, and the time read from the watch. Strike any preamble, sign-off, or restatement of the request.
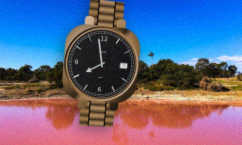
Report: 7:58
